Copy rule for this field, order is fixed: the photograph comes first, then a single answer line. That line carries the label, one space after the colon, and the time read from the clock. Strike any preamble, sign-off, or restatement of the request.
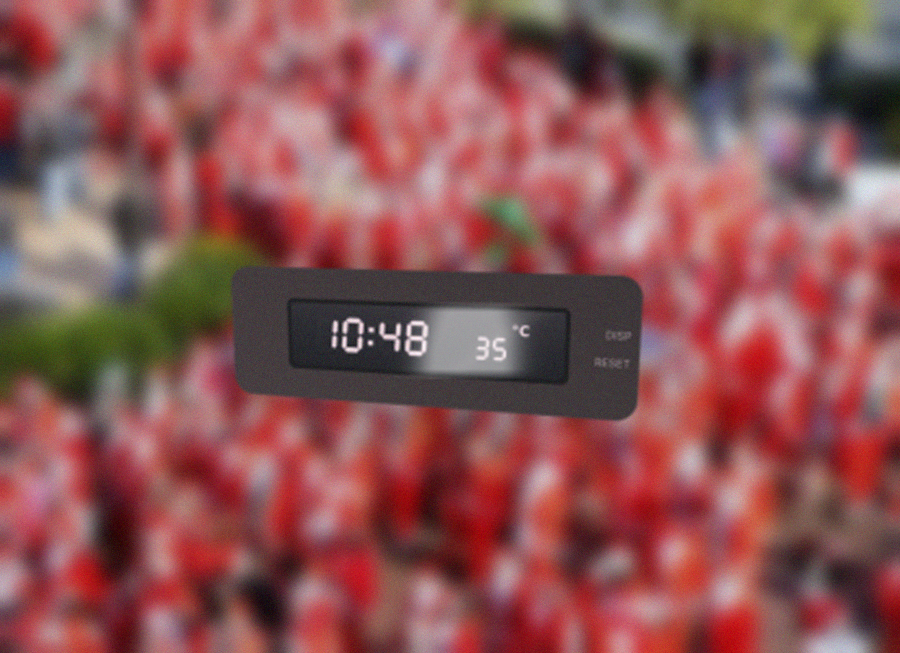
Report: 10:48
